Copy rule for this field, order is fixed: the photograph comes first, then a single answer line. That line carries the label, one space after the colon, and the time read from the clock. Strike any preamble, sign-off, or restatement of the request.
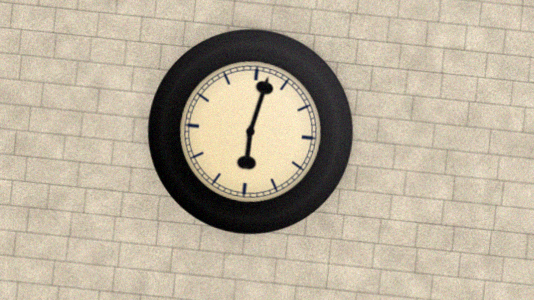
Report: 6:02
